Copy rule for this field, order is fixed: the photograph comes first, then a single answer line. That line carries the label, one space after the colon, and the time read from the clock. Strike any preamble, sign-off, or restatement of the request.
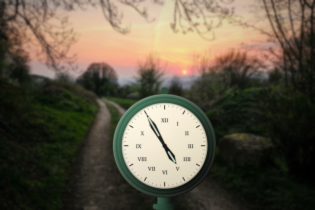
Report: 4:55
